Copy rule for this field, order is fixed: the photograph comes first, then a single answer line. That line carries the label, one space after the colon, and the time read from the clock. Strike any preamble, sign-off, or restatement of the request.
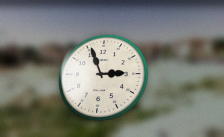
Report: 2:56
